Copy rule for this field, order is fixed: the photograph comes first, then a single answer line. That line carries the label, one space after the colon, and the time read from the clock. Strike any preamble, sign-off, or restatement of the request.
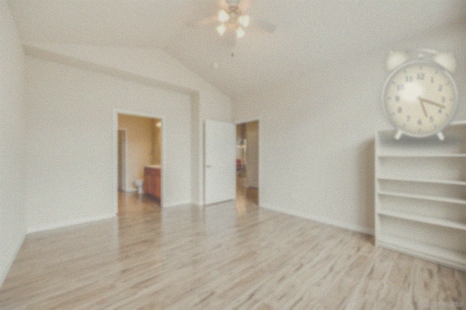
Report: 5:18
